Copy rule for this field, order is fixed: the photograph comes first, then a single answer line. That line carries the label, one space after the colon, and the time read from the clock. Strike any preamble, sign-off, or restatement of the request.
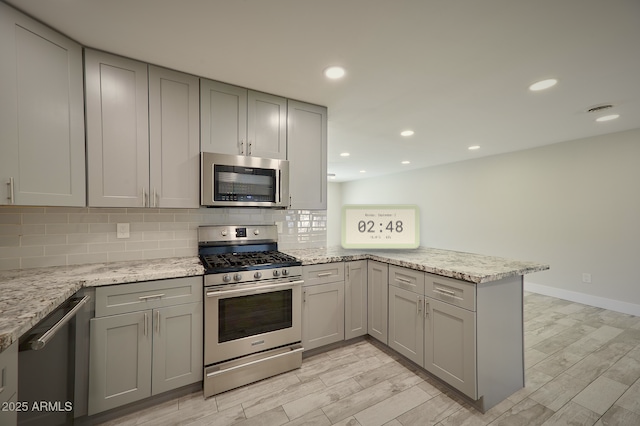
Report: 2:48
